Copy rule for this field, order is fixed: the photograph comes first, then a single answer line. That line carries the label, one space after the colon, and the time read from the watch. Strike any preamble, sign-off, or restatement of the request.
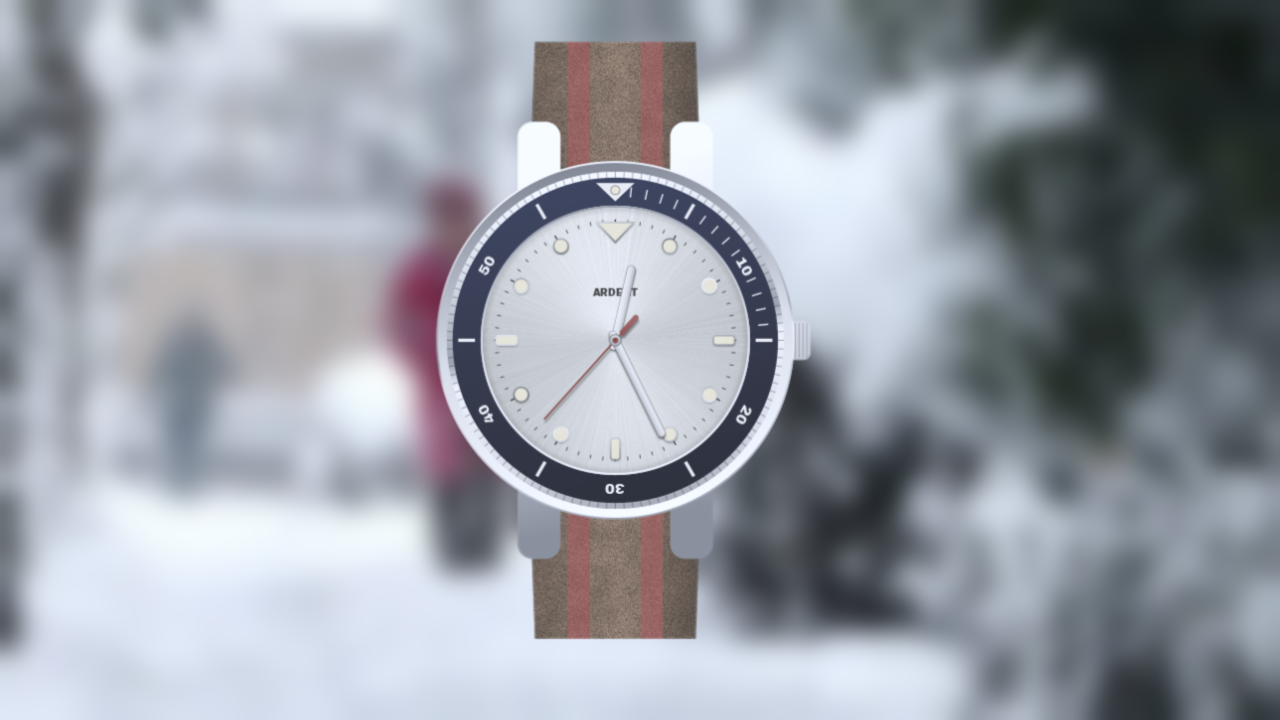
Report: 12:25:37
